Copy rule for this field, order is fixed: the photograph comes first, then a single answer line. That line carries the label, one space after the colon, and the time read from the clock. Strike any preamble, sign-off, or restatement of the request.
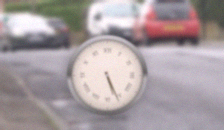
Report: 5:26
